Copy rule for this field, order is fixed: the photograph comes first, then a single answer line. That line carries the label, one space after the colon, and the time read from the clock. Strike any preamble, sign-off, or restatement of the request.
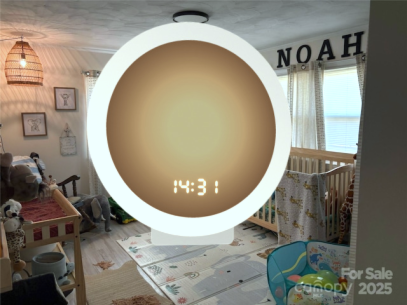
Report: 14:31
